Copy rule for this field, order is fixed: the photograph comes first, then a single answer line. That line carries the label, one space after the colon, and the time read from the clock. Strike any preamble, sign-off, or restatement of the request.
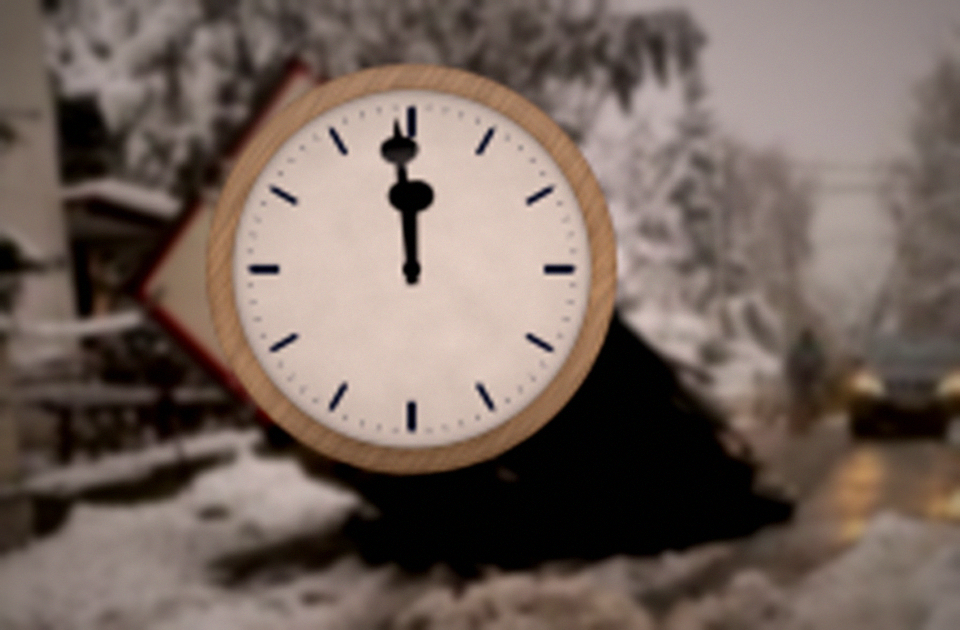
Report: 11:59
